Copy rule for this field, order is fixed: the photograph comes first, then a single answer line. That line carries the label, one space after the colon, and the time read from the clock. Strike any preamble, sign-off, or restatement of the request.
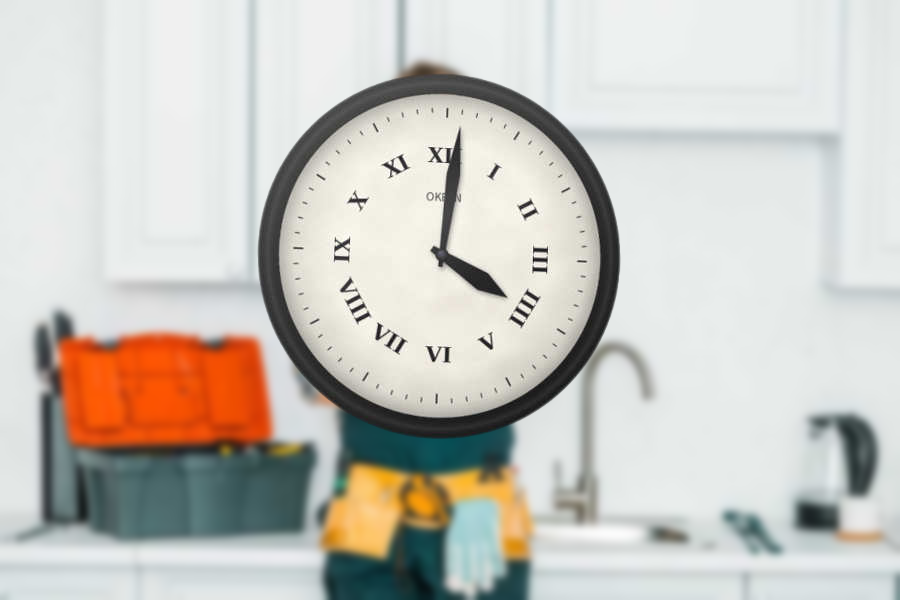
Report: 4:01
